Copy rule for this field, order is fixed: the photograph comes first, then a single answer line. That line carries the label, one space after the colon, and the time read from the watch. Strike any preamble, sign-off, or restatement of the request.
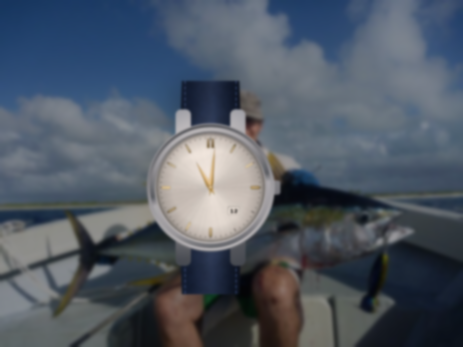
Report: 11:01
